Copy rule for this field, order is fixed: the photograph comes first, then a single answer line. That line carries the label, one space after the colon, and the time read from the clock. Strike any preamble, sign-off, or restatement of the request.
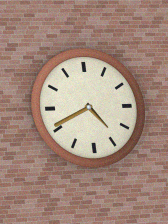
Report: 4:41
